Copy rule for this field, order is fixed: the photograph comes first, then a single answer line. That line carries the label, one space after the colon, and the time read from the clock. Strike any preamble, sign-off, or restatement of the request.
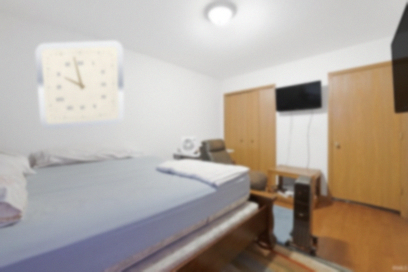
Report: 9:58
